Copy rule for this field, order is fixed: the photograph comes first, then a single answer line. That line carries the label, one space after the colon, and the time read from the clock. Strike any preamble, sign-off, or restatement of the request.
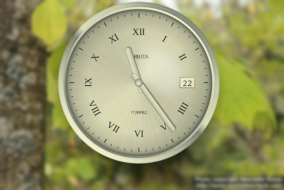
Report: 11:24
